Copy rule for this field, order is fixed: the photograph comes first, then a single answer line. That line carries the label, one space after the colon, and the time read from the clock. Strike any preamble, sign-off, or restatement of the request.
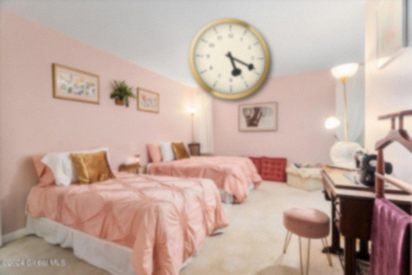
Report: 5:19
